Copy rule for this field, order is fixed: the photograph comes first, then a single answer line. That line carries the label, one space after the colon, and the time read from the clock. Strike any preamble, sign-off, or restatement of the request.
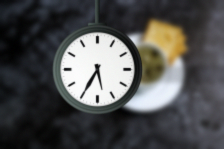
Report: 5:35
